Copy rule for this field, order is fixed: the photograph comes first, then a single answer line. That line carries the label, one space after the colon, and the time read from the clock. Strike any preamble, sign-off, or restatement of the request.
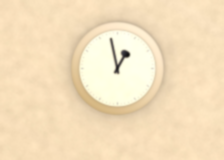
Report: 12:58
